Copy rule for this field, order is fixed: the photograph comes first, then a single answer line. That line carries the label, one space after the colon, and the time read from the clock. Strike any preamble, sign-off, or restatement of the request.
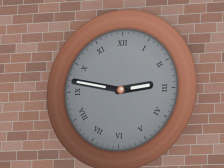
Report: 2:47
